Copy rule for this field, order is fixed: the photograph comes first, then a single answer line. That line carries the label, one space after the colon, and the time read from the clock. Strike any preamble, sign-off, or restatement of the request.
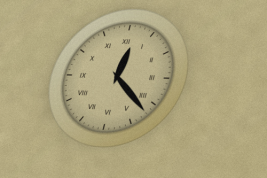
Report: 12:22
